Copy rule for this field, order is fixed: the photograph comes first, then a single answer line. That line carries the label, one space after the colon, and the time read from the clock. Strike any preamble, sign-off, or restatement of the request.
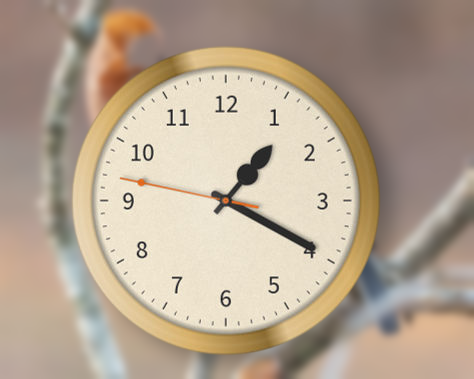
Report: 1:19:47
